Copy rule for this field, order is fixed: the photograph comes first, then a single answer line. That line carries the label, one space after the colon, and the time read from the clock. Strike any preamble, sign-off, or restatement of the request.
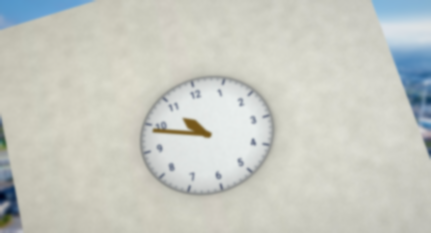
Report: 10:49
